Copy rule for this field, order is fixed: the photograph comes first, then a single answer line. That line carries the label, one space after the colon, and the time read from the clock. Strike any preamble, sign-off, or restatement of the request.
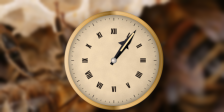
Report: 1:06
